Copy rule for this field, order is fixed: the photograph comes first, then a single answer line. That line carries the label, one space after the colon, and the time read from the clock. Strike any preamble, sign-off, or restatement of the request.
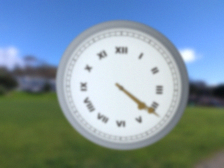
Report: 4:21
